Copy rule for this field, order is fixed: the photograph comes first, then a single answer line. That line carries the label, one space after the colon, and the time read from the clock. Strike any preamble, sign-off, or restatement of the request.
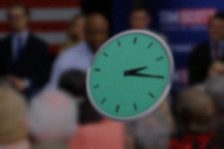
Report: 2:15
